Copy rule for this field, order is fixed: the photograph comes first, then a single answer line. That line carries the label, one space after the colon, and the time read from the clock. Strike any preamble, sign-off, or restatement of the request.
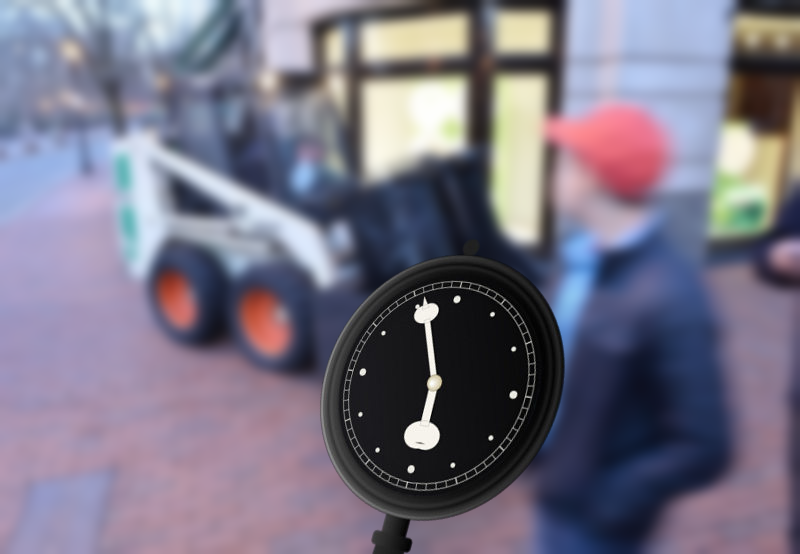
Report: 5:56
